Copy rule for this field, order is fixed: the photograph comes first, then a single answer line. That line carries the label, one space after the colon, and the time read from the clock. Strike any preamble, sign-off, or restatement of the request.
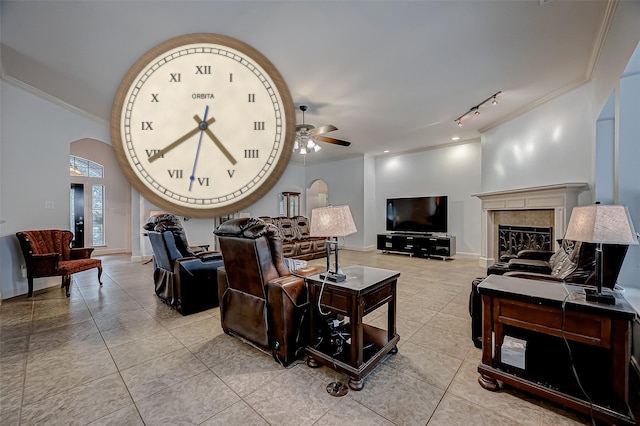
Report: 4:39:32
